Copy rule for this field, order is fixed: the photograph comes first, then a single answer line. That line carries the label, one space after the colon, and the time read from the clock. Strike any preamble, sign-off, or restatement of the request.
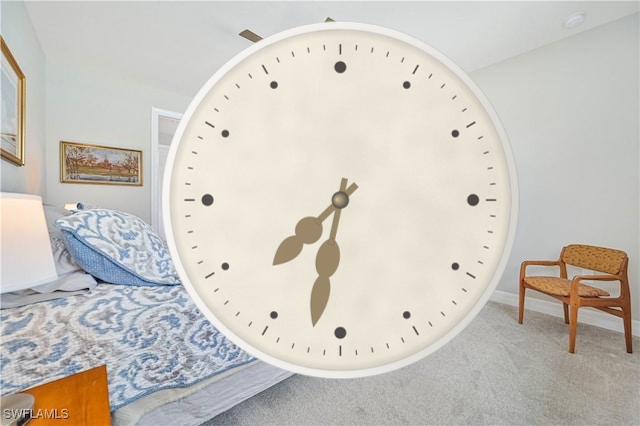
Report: 7:32
